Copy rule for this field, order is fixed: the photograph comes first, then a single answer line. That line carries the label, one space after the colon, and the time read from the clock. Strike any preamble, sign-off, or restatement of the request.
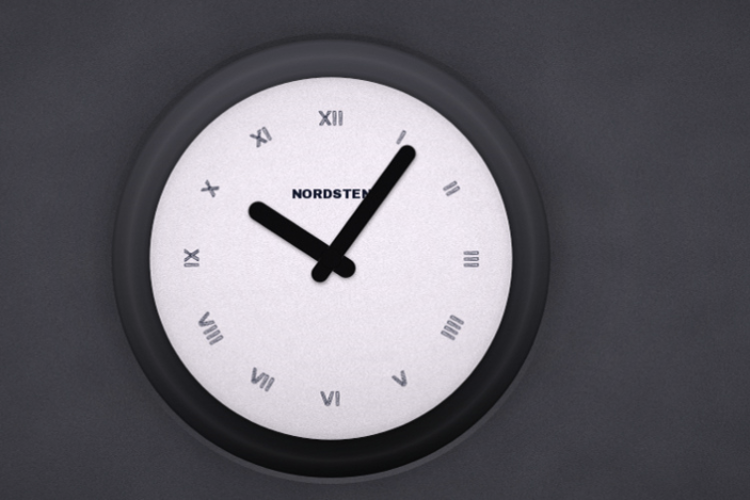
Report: 10:06
